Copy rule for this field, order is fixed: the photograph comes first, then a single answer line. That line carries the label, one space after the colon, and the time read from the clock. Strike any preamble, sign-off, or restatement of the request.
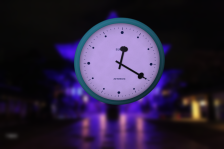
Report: 12:20
